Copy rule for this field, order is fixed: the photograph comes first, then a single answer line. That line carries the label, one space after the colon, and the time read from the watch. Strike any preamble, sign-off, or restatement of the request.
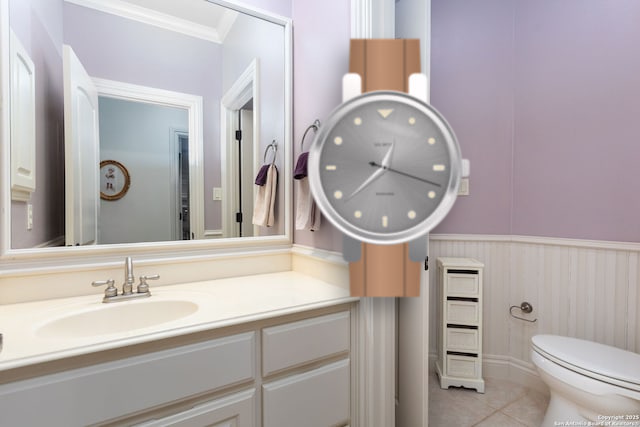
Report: 12:38:18
